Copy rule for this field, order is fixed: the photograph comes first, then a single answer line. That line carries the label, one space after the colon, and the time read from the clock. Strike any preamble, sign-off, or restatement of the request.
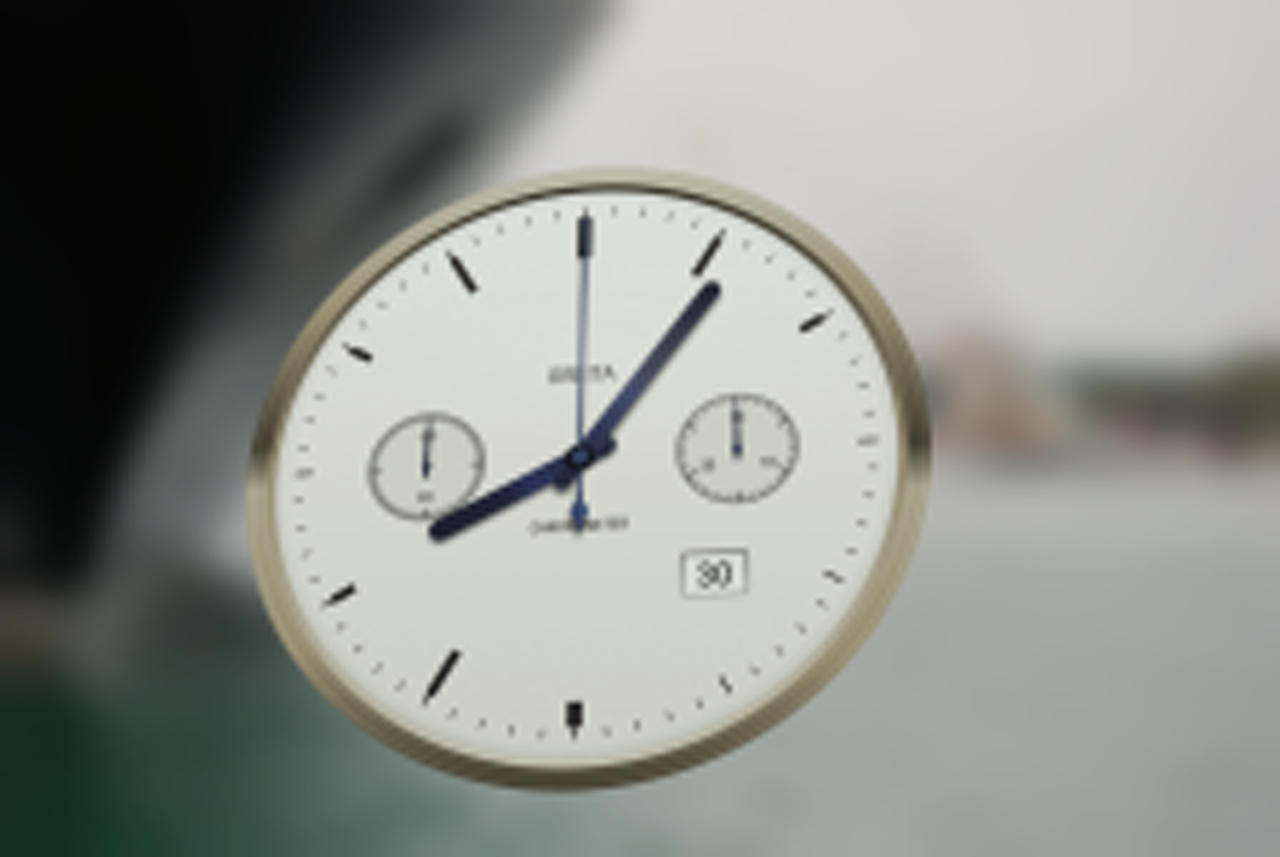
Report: 8:06
